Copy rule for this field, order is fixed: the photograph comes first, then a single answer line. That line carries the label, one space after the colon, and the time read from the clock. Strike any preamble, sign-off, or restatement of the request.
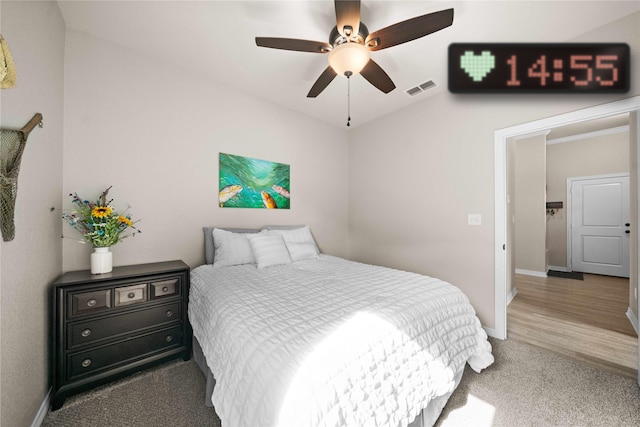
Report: 14:55
